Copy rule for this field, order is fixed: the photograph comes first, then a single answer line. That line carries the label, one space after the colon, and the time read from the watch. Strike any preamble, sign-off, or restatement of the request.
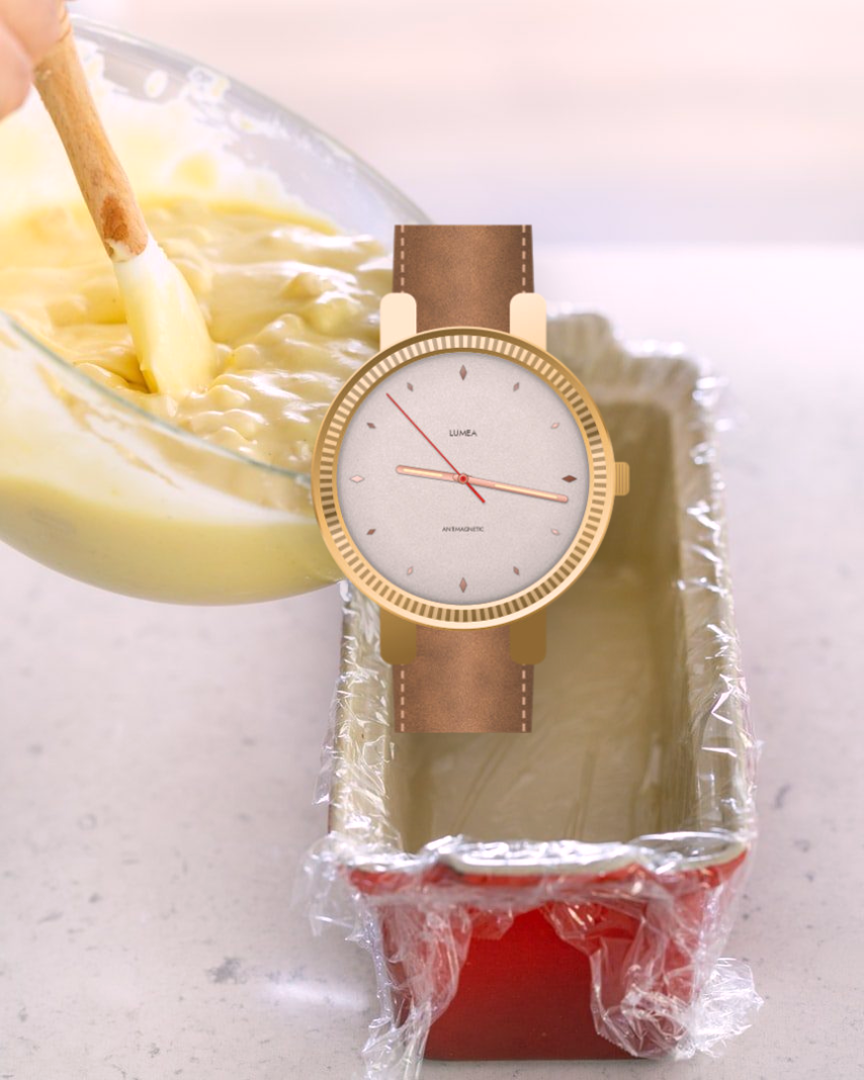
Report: 9:16:53
